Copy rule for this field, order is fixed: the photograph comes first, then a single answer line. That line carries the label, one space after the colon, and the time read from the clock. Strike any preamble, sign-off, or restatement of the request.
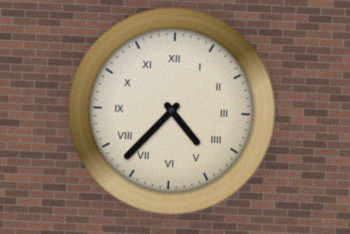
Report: 4:37
